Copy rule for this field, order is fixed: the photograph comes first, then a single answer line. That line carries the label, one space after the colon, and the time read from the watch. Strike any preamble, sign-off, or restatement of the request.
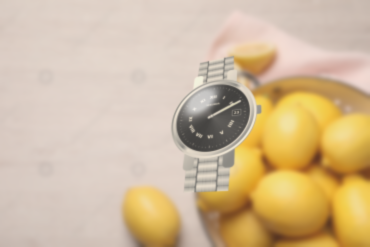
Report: 2:11
